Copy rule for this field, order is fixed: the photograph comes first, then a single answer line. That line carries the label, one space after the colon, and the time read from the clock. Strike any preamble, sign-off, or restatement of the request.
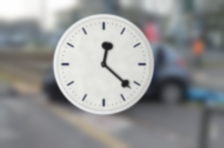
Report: 12:22
